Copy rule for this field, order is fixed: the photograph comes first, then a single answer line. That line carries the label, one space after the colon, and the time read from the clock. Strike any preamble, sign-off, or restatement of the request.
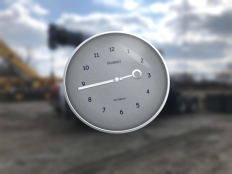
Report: 2:44
